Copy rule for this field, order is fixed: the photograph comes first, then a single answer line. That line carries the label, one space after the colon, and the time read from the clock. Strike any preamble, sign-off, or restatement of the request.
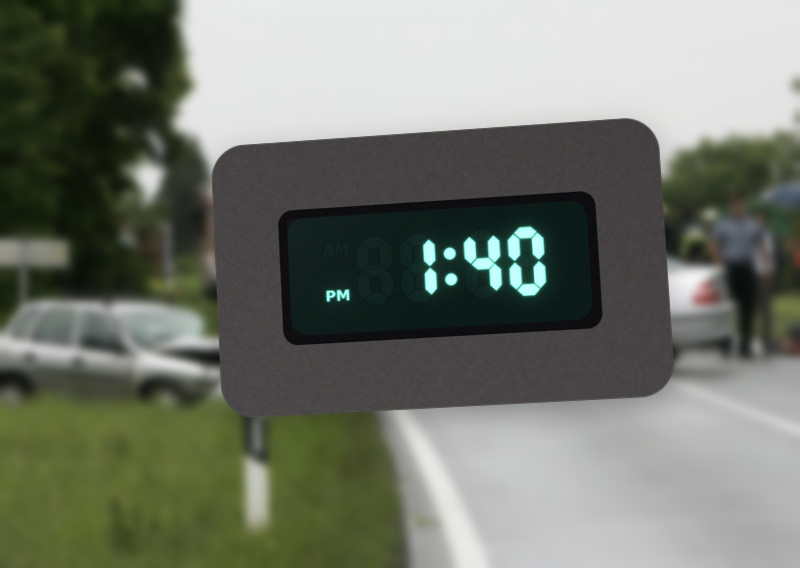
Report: 1:40
